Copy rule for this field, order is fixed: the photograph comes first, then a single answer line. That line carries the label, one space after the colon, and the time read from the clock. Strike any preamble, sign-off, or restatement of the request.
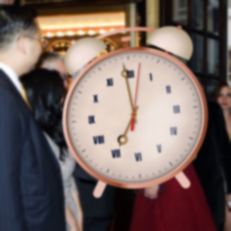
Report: 6:59:02
